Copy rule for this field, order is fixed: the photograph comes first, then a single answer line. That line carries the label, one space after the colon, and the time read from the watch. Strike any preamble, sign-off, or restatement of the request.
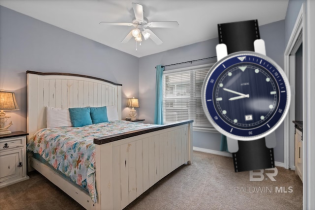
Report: 8:49
